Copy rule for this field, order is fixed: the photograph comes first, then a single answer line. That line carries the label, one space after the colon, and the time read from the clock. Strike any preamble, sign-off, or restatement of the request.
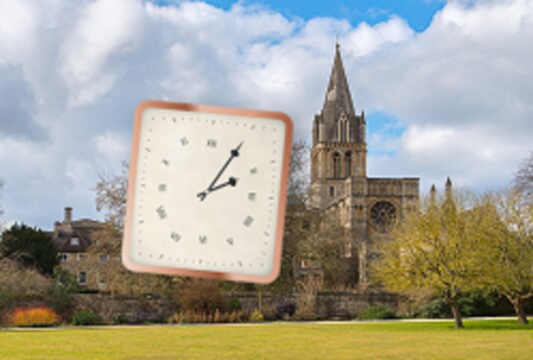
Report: 2:05
